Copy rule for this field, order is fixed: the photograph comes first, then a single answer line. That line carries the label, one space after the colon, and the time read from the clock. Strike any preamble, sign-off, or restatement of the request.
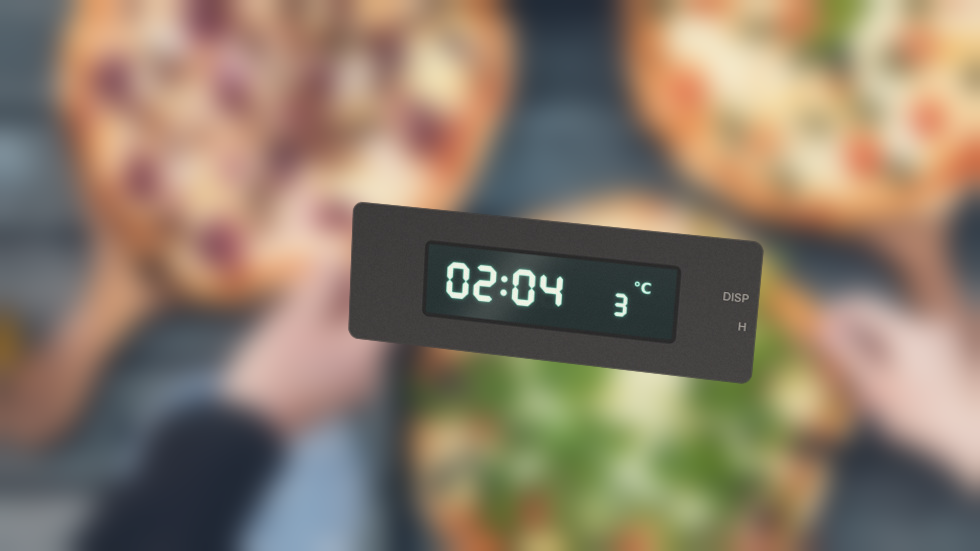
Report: 2:04
